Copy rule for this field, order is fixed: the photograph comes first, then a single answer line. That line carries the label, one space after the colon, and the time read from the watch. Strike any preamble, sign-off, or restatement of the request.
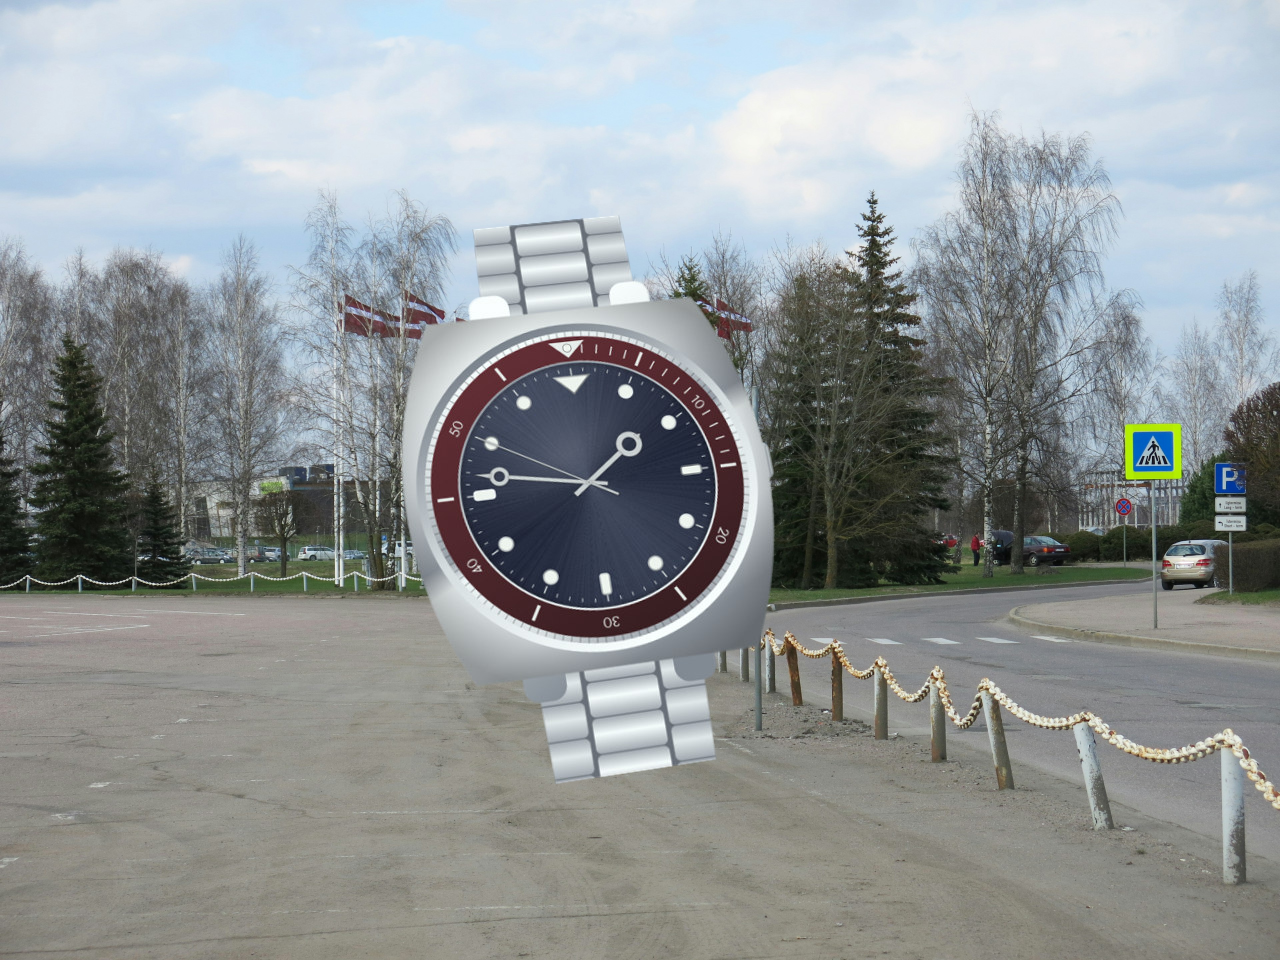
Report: 1:46:50
